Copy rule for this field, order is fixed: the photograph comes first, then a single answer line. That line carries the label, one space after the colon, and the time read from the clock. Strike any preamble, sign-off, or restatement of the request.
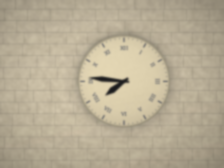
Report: 7:46
